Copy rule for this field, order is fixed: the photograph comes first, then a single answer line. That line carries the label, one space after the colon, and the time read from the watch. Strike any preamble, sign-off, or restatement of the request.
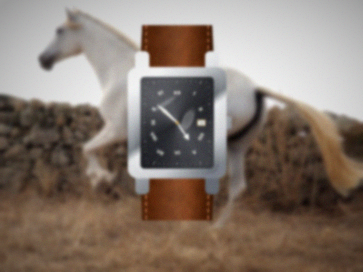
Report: 4:52
